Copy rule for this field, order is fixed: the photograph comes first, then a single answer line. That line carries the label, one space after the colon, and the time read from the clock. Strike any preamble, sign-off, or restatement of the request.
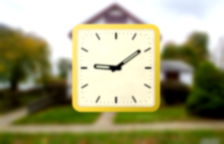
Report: 9:09
